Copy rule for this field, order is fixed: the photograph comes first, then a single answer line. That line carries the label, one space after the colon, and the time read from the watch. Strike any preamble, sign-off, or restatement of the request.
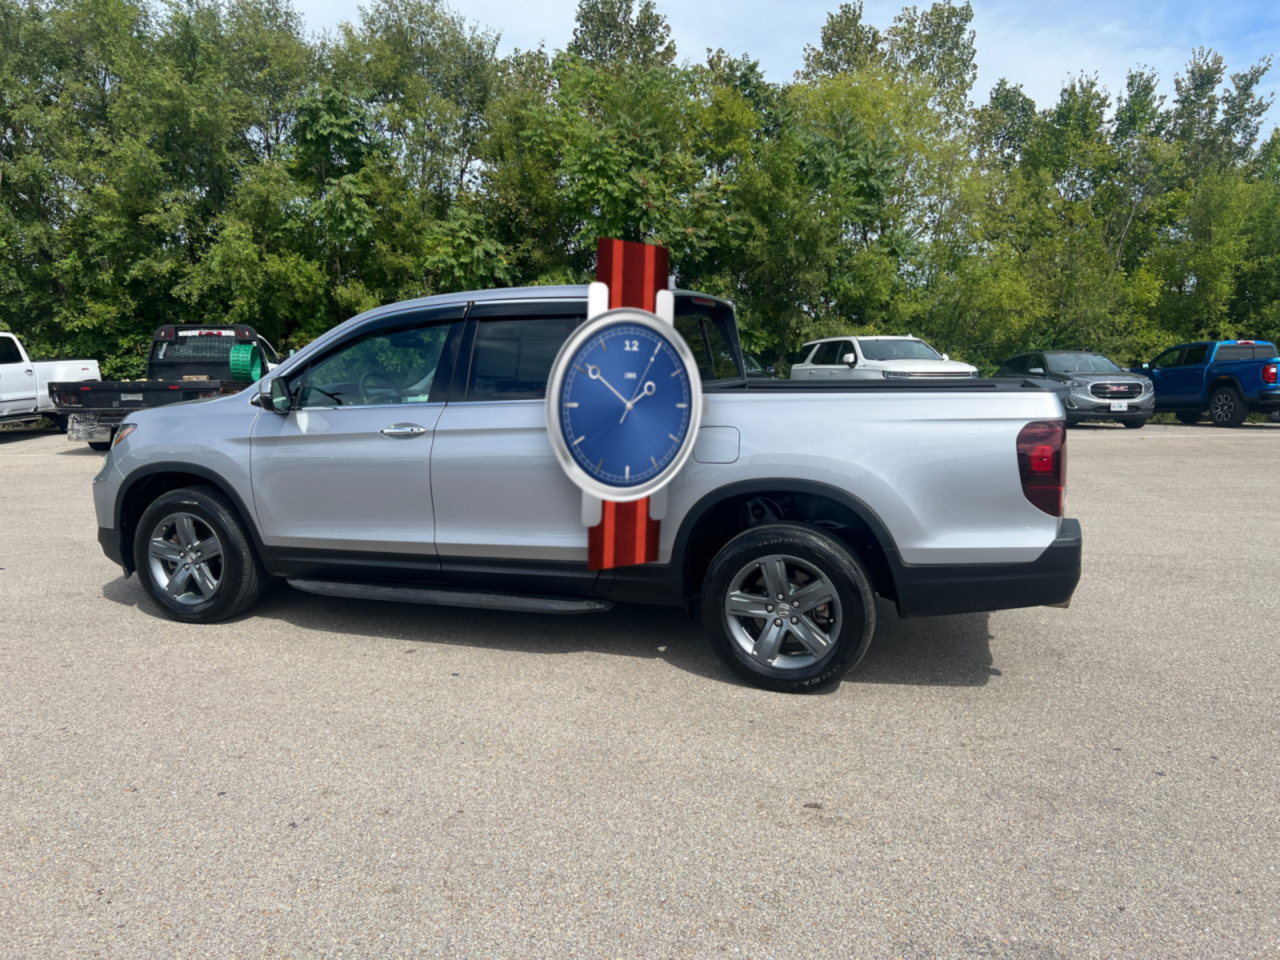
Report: 1:51:05
